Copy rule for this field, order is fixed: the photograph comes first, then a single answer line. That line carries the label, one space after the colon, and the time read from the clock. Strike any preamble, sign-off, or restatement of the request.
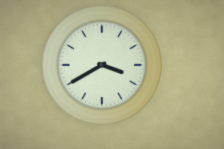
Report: 3:40
